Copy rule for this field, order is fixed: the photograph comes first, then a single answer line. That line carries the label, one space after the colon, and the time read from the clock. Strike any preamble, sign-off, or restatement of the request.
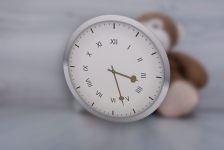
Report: 3:27
